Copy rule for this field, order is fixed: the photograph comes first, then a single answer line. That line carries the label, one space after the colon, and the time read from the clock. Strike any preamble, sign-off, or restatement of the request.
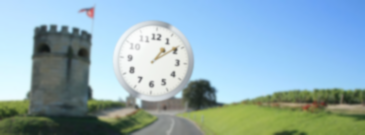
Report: 1:09
